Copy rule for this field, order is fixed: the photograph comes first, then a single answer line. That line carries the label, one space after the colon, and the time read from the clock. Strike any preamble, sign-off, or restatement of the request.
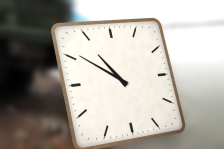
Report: 10:51
